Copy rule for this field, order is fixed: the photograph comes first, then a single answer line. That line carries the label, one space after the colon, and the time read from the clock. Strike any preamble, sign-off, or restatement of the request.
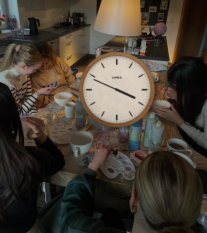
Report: 3:49
